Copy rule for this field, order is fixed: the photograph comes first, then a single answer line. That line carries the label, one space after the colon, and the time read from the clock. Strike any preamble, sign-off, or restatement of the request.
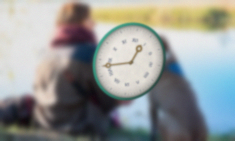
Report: 12:43
